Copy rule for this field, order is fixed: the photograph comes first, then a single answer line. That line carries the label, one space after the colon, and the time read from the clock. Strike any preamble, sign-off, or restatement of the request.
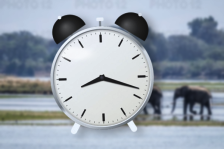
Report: 8:18
